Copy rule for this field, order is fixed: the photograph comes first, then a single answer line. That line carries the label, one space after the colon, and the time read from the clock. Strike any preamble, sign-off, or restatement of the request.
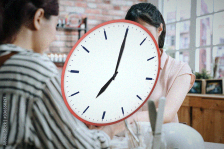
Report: 7:00
